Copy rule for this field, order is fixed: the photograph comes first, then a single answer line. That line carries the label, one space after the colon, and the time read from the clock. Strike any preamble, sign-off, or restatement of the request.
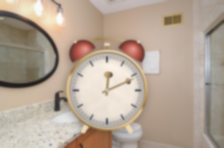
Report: 12:11
